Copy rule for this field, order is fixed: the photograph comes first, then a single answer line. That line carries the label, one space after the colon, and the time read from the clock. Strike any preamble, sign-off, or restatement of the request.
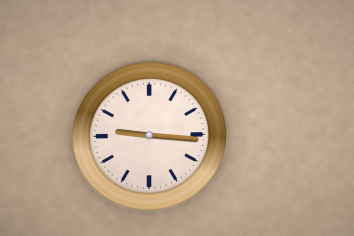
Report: 9:16
